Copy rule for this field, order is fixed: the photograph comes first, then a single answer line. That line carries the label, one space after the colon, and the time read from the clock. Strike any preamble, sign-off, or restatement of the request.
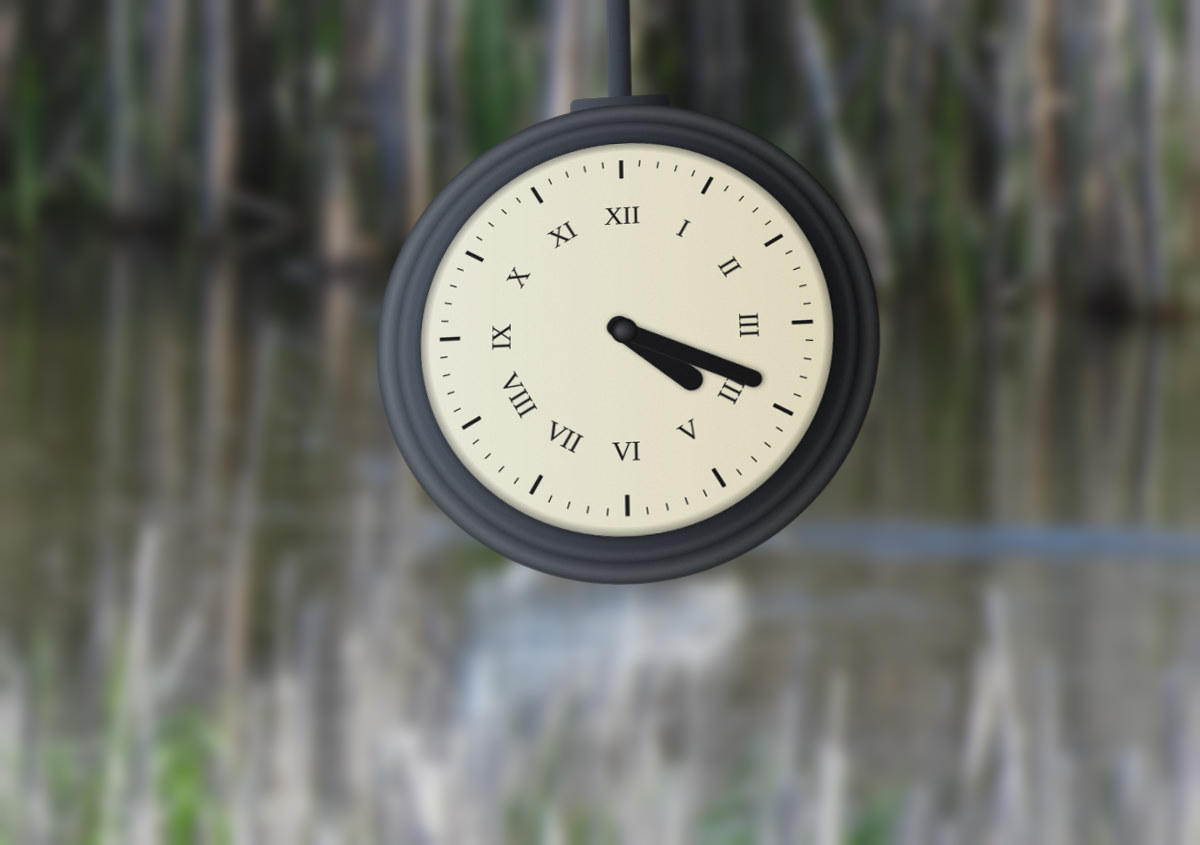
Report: 4:19
